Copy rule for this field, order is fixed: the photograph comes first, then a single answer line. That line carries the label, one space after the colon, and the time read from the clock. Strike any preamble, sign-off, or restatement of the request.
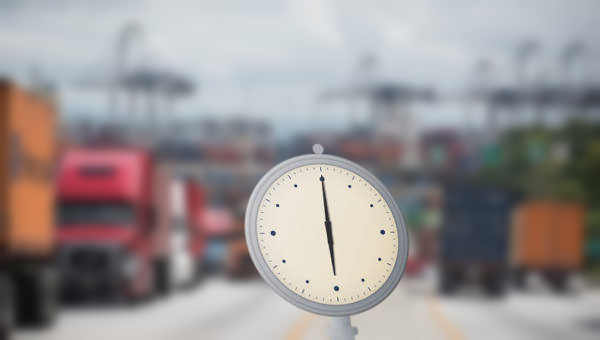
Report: 6:00
